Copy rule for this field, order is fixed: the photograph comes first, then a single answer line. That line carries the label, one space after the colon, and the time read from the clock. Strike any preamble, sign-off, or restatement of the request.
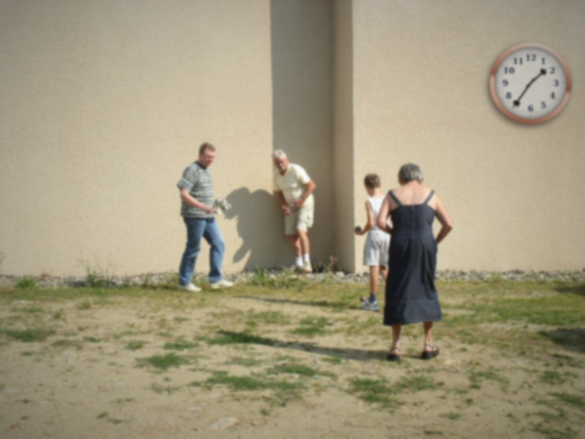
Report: 1:36
